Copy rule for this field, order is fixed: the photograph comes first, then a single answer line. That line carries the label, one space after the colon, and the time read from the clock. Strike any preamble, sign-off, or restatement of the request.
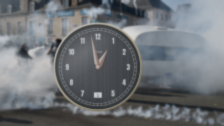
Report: 12:58
